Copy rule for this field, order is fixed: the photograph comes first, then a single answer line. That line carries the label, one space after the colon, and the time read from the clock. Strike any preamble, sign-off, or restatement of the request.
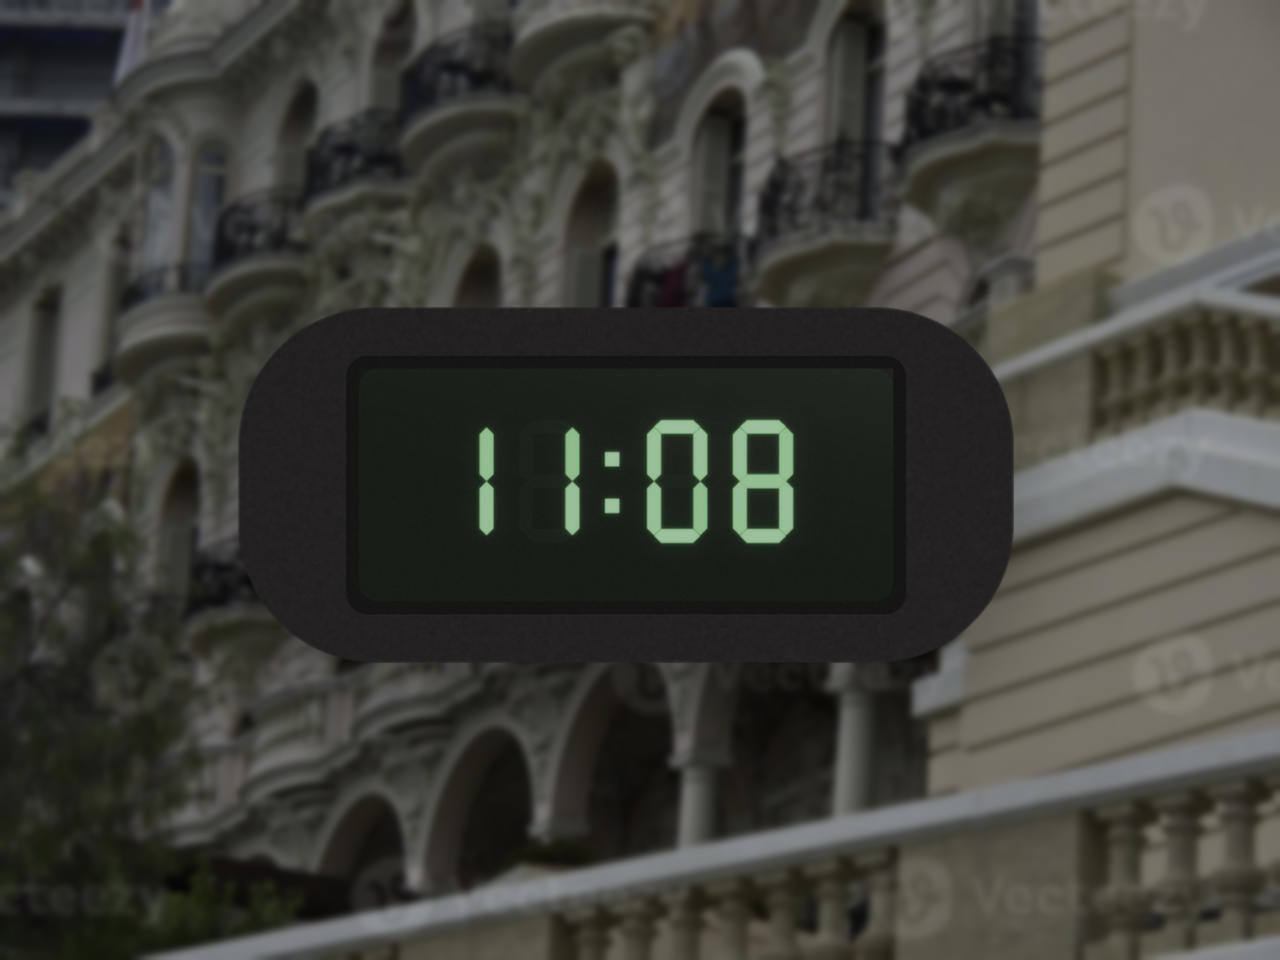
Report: 11:08
